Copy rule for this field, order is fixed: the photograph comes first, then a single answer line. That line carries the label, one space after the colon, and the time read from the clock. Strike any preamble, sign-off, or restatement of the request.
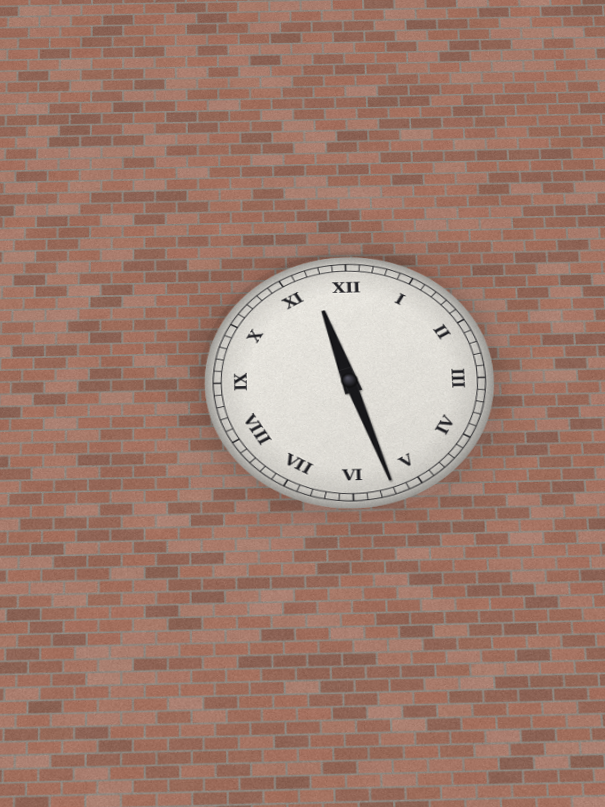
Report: 11:27
